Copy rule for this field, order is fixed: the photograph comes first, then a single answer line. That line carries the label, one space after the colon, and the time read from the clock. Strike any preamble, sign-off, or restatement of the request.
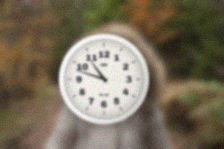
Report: 10:48
